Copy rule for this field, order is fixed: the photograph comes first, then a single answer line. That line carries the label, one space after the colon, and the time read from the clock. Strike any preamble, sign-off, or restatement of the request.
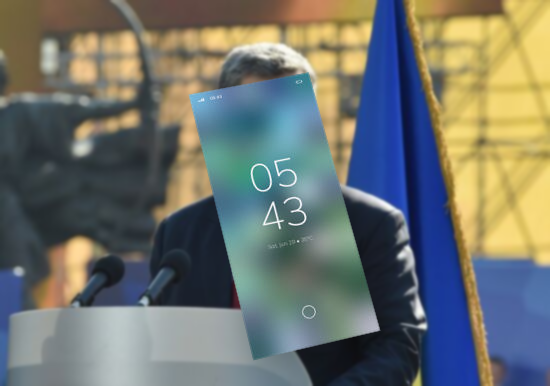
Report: 5:43
